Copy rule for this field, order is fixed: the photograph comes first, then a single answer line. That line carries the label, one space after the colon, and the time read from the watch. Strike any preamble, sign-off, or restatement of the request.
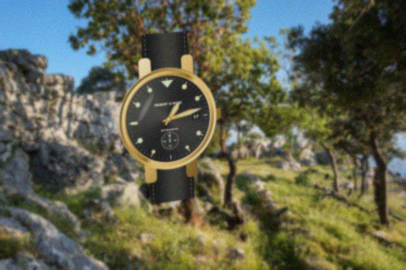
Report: 1:13
